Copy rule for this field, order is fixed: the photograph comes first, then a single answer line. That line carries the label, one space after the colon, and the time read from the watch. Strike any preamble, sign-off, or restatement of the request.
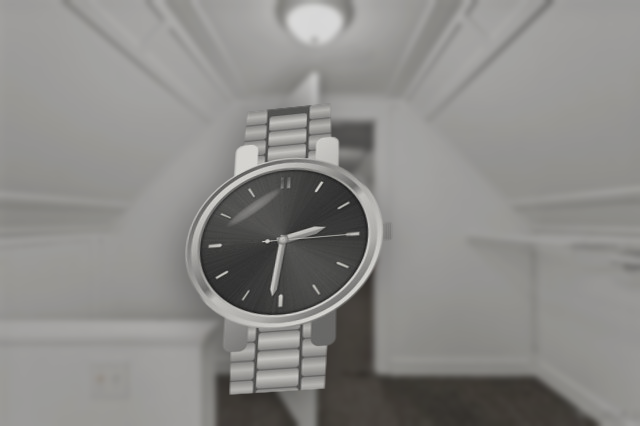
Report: 2:31:15
